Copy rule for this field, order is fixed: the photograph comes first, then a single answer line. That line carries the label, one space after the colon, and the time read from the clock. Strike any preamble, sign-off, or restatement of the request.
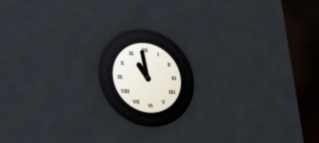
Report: 10:59
